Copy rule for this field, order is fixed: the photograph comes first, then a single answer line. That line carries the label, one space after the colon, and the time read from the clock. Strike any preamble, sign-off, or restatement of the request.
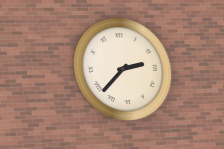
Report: 2:38
